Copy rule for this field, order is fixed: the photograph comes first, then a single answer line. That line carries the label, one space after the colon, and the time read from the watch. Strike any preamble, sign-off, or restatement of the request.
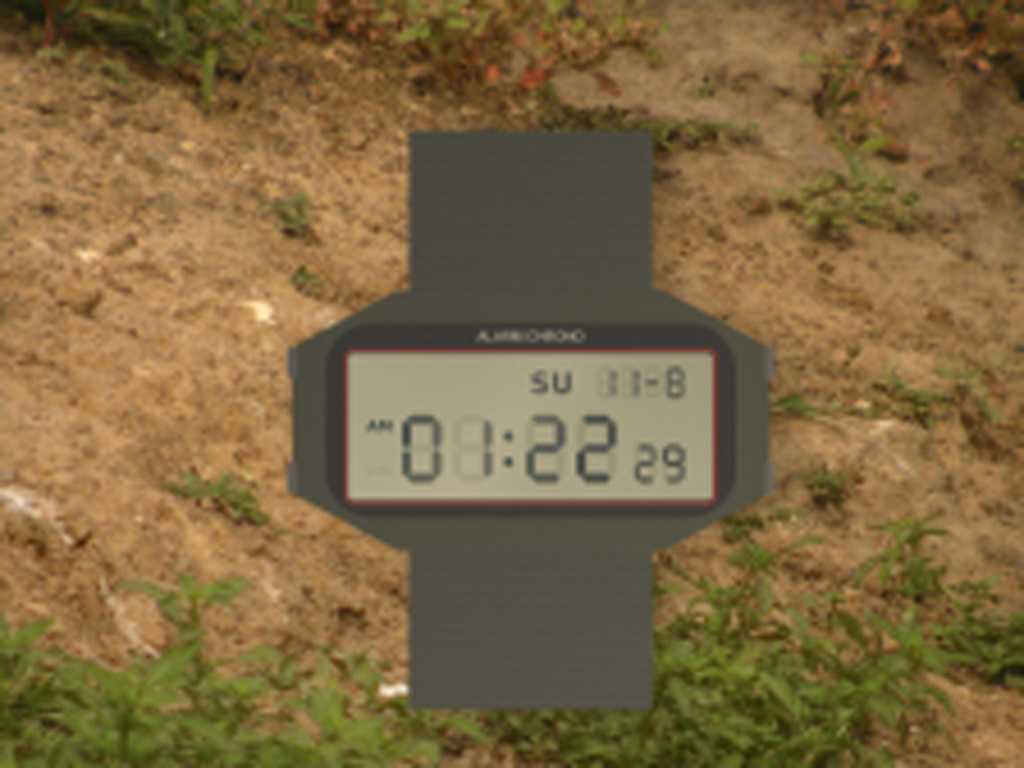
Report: 1:22:29
